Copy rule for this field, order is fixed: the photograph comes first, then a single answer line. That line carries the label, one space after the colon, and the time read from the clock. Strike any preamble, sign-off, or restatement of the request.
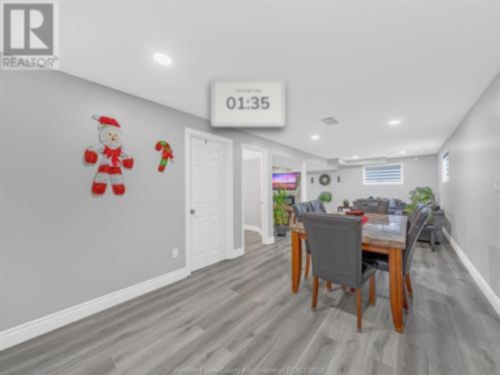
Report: 1:35
